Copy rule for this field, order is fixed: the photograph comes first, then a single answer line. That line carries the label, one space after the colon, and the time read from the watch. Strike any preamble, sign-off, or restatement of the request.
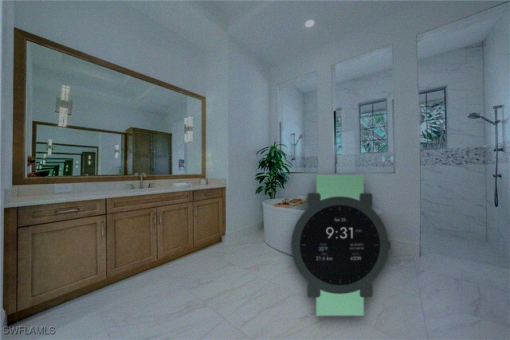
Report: 9:31
